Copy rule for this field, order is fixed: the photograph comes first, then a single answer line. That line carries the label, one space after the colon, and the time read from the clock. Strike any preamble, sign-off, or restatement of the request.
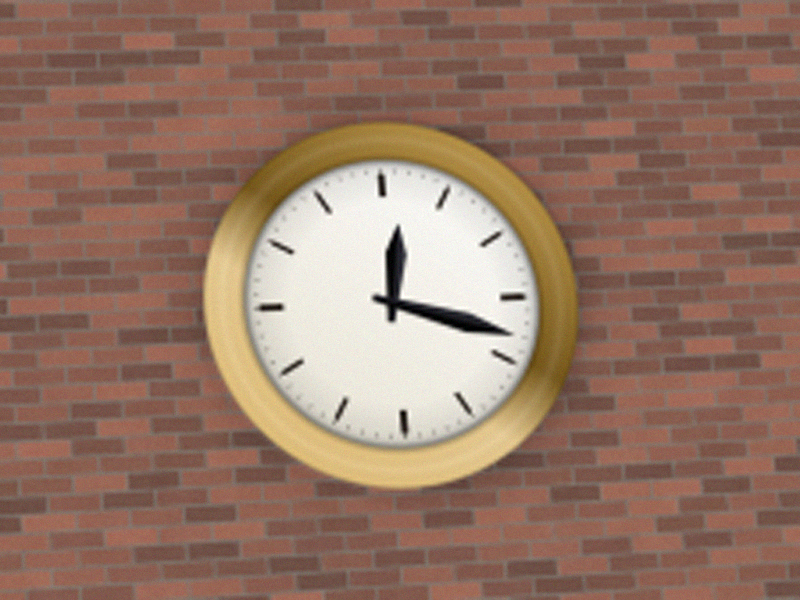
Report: 12:18
